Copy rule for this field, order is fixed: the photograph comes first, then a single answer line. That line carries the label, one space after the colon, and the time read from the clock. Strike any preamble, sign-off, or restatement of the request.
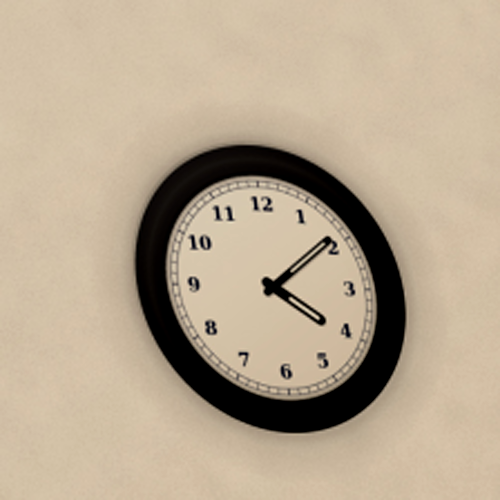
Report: 4:09
